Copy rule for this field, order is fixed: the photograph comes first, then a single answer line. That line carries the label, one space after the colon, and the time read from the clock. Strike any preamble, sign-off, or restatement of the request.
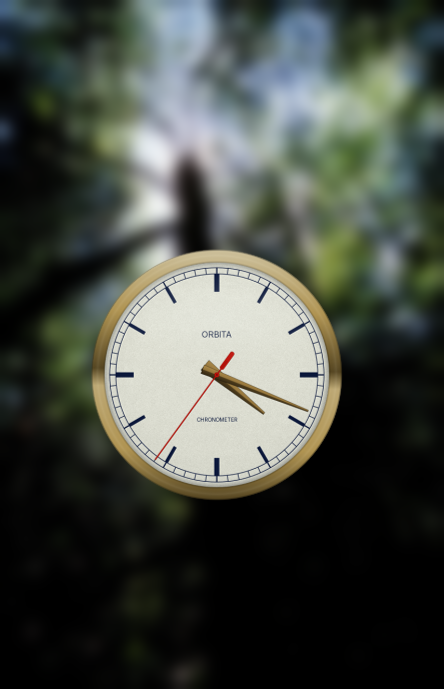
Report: 4:18:36
